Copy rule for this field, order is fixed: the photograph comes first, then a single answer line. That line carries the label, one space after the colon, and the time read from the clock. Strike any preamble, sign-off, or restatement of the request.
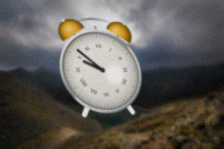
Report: 9:52
